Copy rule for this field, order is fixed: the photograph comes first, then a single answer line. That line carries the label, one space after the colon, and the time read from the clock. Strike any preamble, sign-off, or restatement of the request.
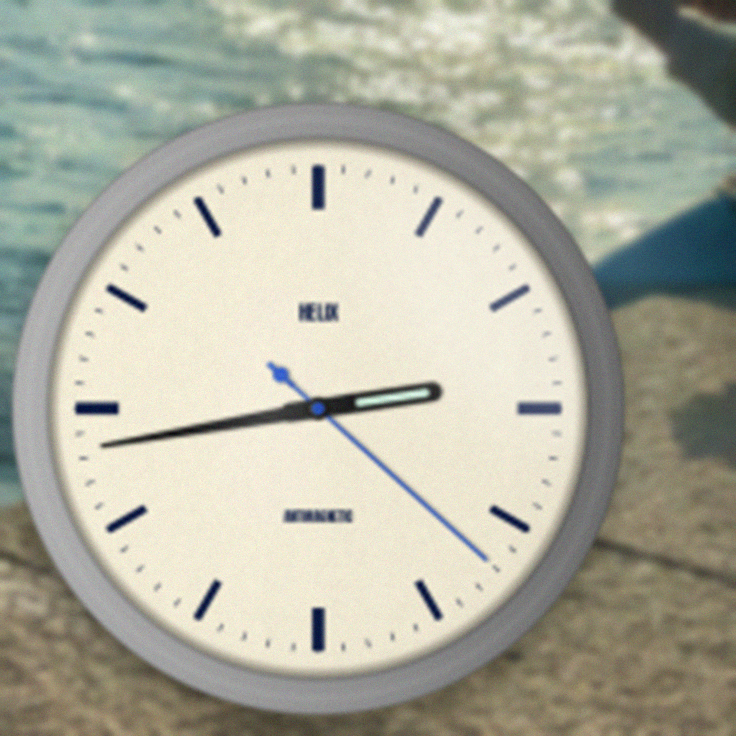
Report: 2:43:22
